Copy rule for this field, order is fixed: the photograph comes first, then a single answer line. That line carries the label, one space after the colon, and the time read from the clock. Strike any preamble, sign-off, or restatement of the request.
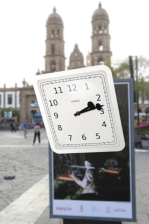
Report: 2:13
